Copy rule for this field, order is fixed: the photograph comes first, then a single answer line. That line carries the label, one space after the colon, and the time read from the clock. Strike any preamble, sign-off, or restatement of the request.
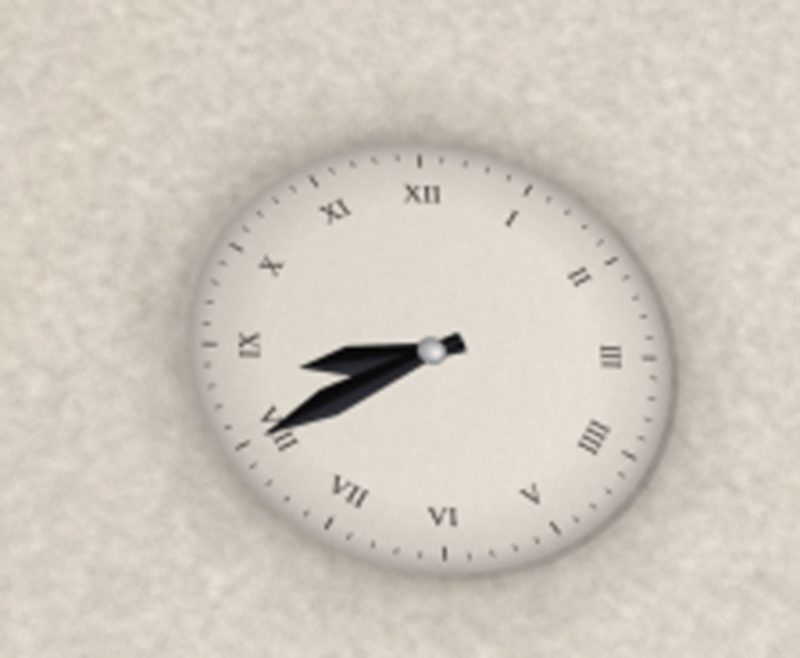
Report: 8:40
